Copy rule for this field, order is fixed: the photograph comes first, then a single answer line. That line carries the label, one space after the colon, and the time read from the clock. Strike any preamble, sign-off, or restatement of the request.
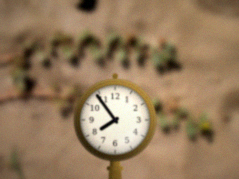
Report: 7:54
